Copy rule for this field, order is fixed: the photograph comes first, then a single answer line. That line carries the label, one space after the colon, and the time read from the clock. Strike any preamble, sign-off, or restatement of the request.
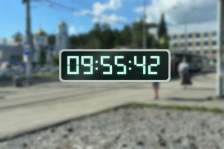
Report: 9:55:42
